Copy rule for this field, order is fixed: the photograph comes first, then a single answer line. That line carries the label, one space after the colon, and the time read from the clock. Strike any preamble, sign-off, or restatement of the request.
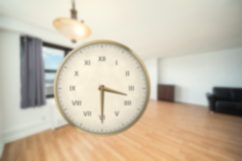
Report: 3:30
